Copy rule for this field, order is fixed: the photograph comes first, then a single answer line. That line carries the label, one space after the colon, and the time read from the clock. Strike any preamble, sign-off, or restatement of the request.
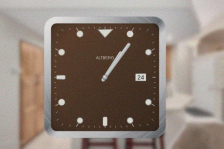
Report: 1:06
